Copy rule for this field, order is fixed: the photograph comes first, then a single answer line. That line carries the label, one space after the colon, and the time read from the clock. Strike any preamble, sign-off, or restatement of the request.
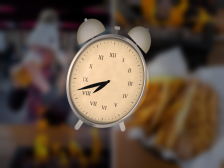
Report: 7:42
